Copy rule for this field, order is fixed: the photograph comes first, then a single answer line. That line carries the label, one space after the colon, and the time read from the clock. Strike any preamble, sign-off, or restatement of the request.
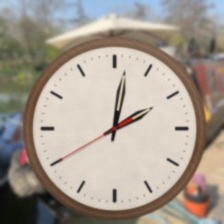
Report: 2:01:40
